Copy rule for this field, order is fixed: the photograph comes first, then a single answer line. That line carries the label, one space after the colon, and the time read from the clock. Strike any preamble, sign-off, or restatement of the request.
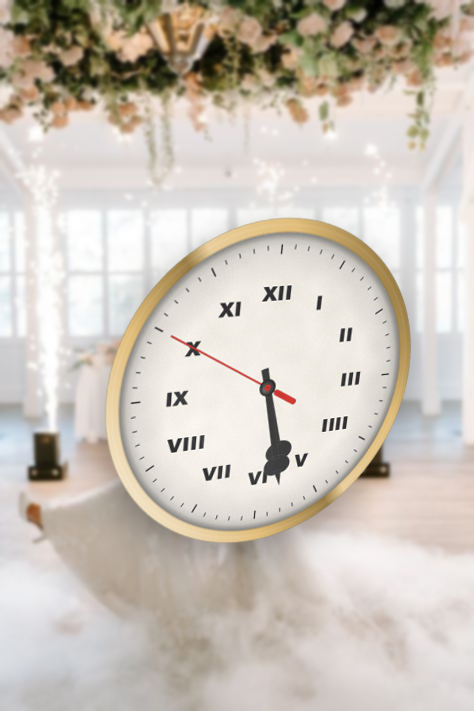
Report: 5:27:50
